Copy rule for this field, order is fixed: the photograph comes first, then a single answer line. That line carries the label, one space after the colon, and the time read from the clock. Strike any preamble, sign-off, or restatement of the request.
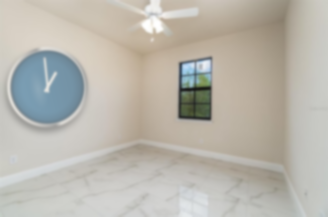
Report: 12:59
